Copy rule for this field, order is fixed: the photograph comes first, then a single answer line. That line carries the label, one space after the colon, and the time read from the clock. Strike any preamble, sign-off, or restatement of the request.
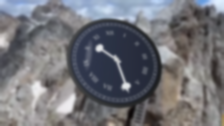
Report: 10:29
